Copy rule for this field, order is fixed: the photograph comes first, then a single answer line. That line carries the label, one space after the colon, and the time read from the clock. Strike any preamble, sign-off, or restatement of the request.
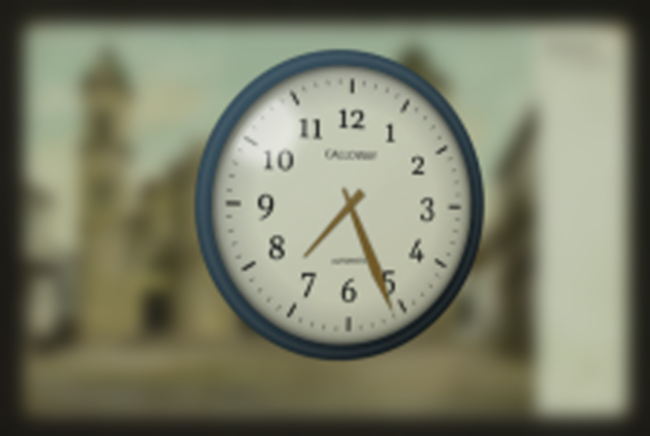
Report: 7:26
